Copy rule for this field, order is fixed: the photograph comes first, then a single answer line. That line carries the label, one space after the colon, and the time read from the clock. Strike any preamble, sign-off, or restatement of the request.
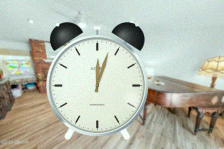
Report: 12:03
